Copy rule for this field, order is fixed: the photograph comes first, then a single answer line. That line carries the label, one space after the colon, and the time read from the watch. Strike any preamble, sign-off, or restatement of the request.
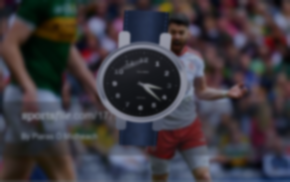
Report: 3:22
